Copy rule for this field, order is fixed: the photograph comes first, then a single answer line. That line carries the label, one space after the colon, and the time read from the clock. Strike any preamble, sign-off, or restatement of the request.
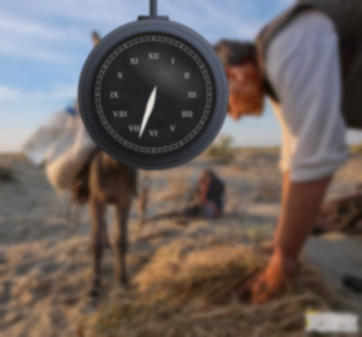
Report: 6:33
